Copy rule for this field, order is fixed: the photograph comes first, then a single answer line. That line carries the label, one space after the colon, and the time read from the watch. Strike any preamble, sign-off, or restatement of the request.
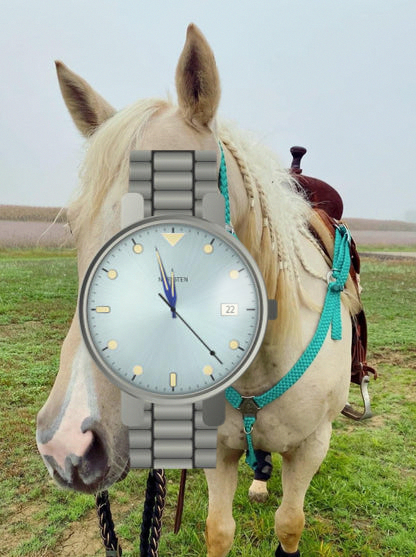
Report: 11:57:23
